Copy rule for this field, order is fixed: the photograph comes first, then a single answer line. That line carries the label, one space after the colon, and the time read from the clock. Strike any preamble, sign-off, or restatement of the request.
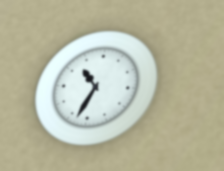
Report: 10:33
